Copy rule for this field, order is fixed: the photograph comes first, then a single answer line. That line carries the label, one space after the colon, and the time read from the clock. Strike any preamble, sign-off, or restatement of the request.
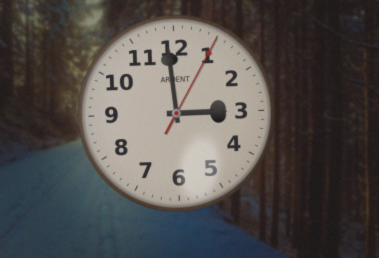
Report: 2:59:05
